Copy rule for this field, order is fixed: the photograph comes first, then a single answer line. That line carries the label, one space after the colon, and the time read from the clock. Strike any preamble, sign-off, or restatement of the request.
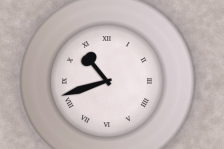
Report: 10:42
